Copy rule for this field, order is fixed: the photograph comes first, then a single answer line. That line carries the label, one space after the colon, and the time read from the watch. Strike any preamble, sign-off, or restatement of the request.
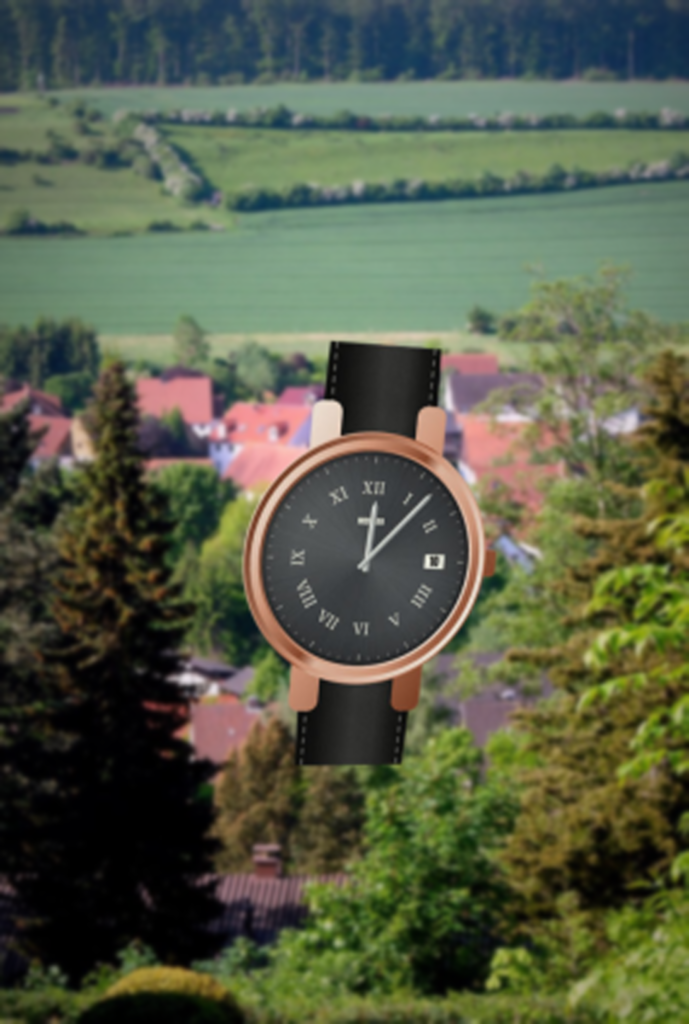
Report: 12:07
